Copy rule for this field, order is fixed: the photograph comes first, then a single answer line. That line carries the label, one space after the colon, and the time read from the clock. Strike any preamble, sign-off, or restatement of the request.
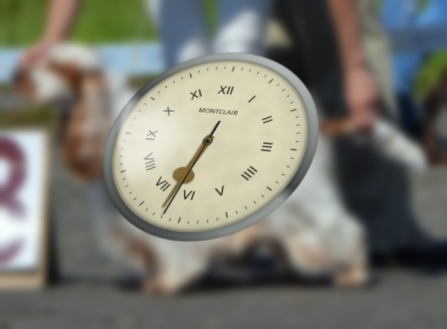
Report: 6:32:32
